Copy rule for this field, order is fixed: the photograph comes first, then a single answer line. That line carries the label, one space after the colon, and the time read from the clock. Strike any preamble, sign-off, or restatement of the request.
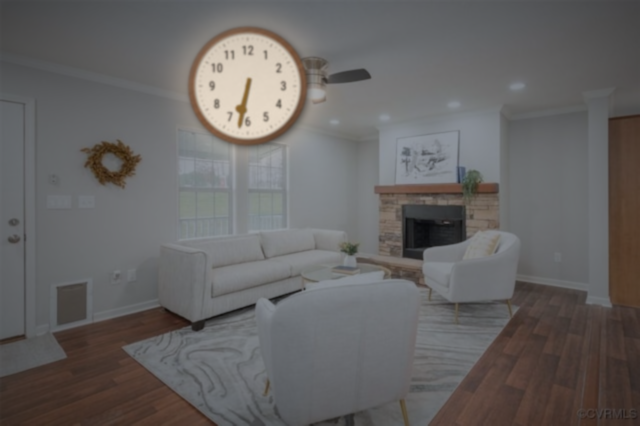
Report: 6:32
